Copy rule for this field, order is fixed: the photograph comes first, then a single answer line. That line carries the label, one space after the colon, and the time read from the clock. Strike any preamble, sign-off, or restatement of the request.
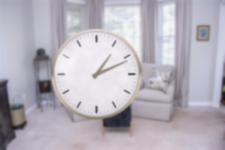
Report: 1:11
